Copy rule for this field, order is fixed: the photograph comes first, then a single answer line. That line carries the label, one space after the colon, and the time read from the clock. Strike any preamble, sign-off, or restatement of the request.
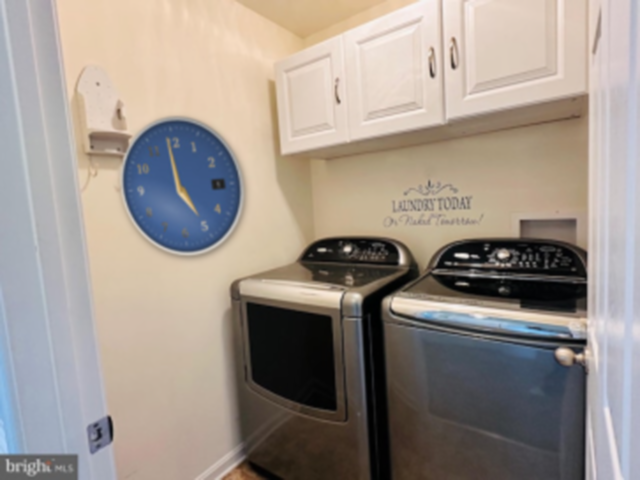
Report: 4:59
